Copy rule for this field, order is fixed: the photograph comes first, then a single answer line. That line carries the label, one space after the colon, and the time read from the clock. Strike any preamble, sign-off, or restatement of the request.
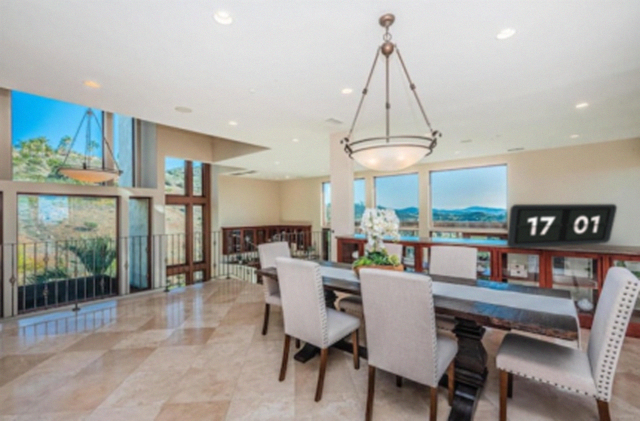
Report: 17:01
